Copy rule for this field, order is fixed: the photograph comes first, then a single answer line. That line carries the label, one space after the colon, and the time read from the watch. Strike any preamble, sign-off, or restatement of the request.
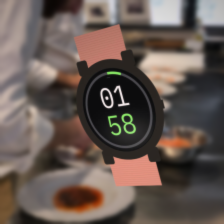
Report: 1:58
